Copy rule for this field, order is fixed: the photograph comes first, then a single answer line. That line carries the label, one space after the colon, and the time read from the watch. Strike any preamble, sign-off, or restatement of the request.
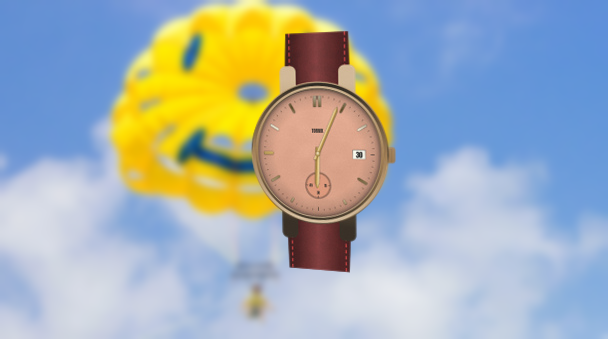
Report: 6:04
